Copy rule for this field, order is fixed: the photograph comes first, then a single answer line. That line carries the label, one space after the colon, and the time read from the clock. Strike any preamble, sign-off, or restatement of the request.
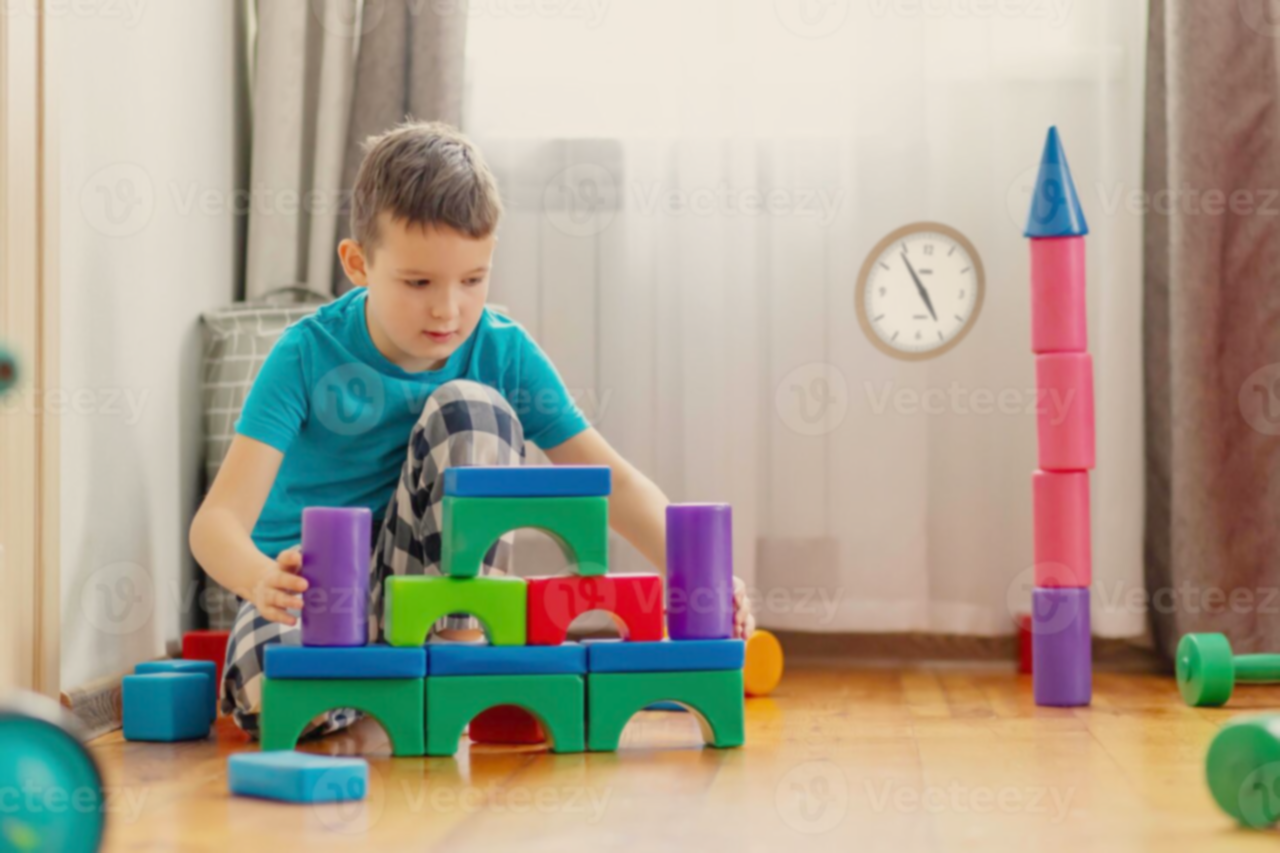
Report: 4:54
